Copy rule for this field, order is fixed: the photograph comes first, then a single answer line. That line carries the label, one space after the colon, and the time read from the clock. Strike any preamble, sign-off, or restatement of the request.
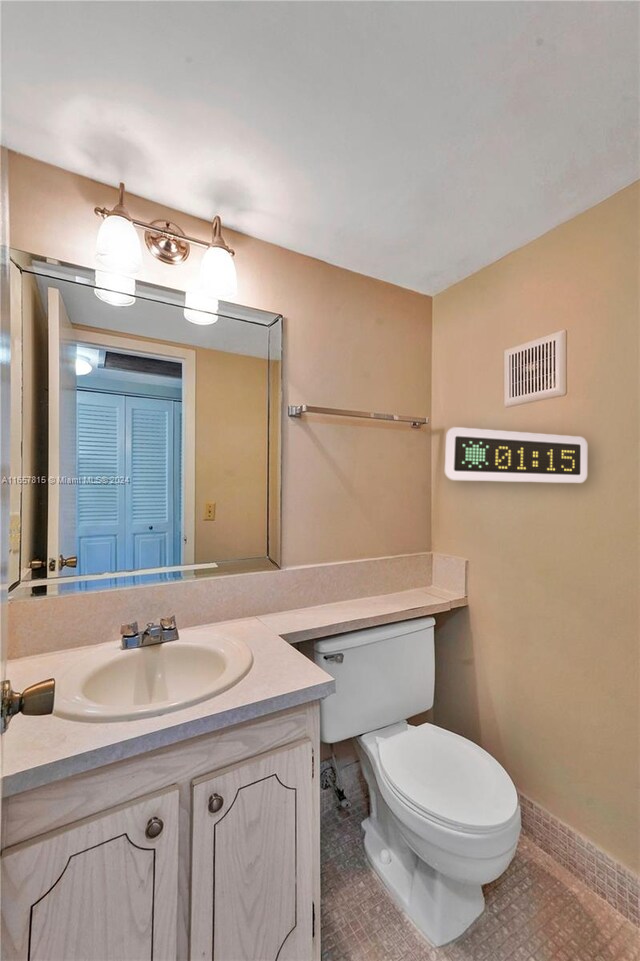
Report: 1:15
